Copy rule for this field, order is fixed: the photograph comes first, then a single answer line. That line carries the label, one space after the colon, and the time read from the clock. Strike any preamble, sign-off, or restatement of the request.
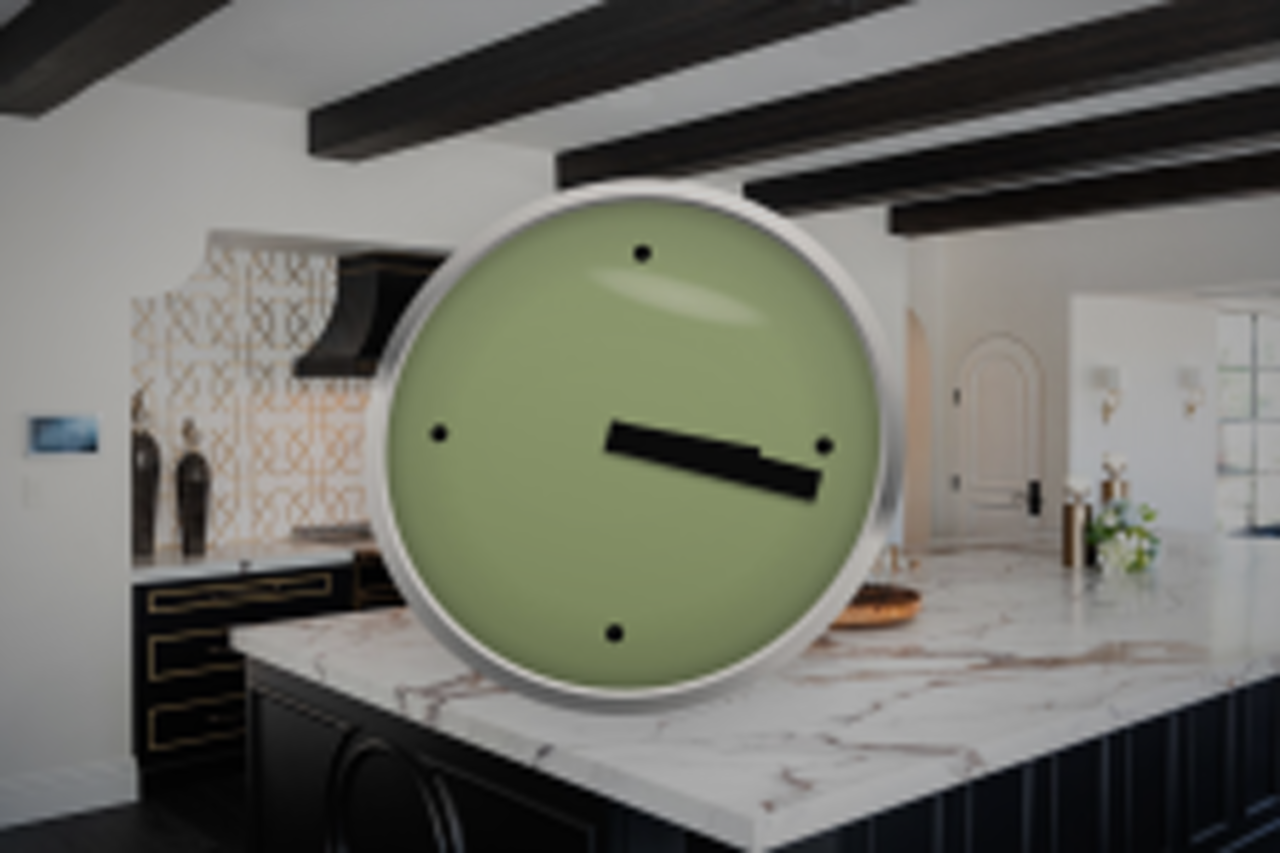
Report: 3:17
